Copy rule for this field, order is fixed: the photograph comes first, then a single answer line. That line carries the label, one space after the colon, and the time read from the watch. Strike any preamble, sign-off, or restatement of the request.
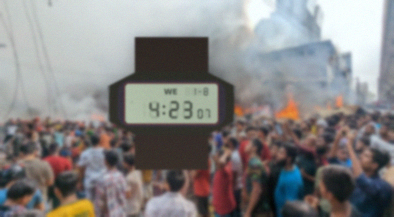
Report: 4:23
